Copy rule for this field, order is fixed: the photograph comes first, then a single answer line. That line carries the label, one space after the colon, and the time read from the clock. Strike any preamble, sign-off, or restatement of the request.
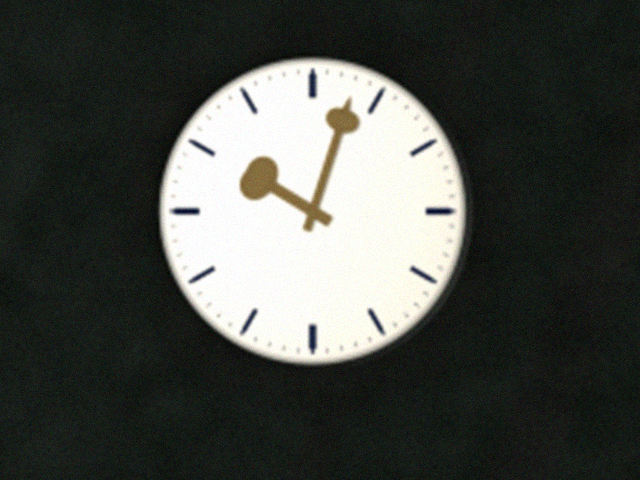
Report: 10:03
